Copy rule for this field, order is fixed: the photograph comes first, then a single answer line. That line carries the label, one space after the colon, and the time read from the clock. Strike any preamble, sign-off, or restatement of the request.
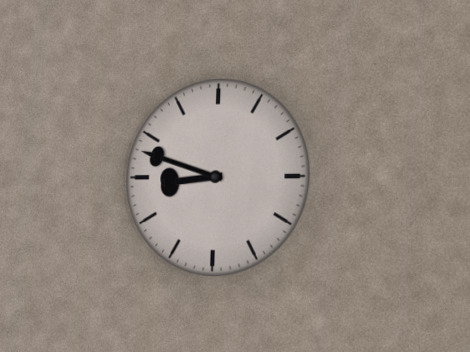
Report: 8:48
